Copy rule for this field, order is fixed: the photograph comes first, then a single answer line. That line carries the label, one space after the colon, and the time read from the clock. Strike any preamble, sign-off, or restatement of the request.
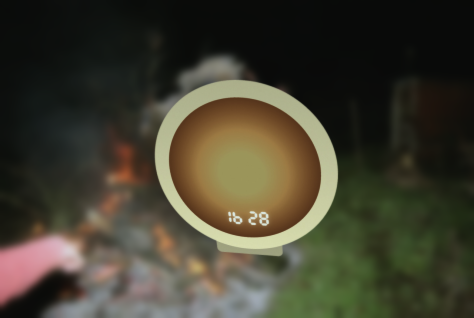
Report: 16:28
